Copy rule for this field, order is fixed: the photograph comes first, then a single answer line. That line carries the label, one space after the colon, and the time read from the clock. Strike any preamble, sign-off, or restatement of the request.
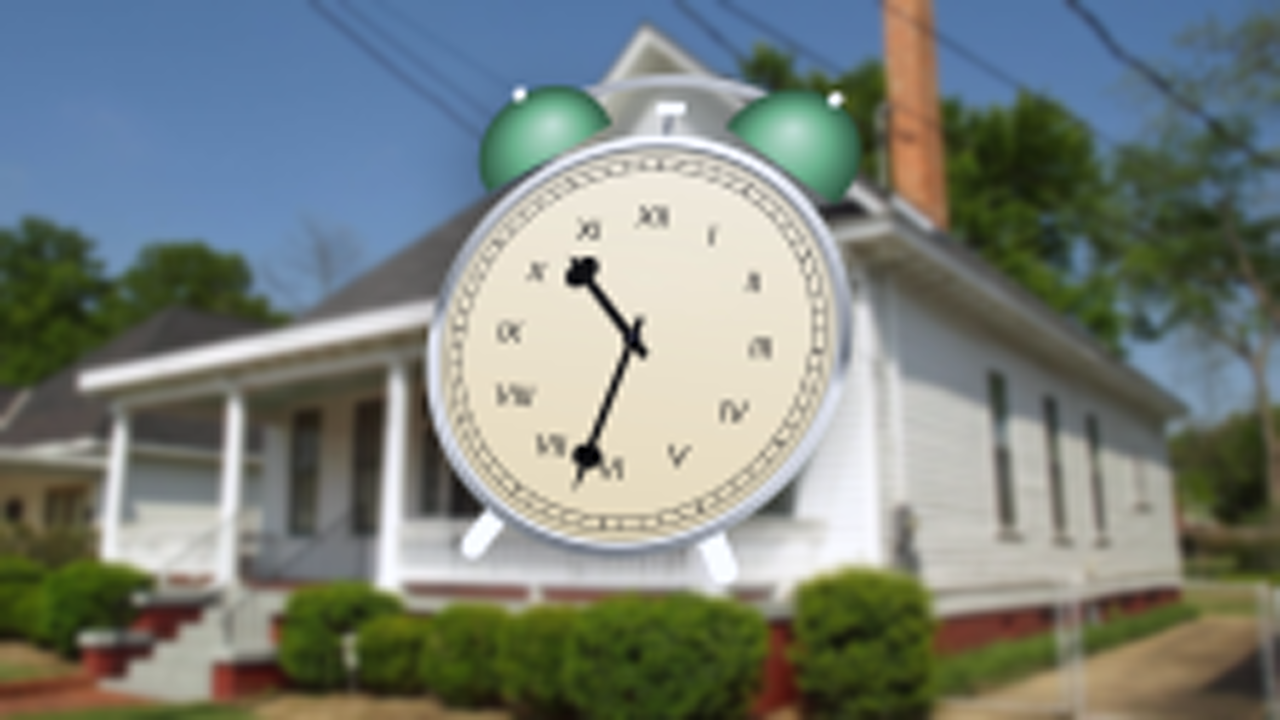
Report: 10:32
